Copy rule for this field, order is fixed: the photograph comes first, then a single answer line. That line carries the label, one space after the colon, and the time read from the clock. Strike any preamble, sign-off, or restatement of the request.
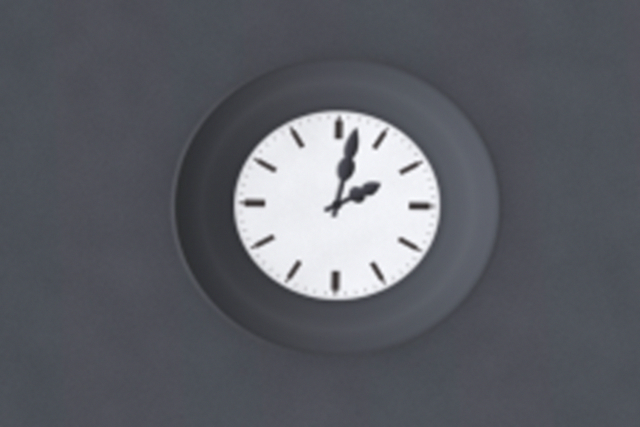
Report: 2:02
